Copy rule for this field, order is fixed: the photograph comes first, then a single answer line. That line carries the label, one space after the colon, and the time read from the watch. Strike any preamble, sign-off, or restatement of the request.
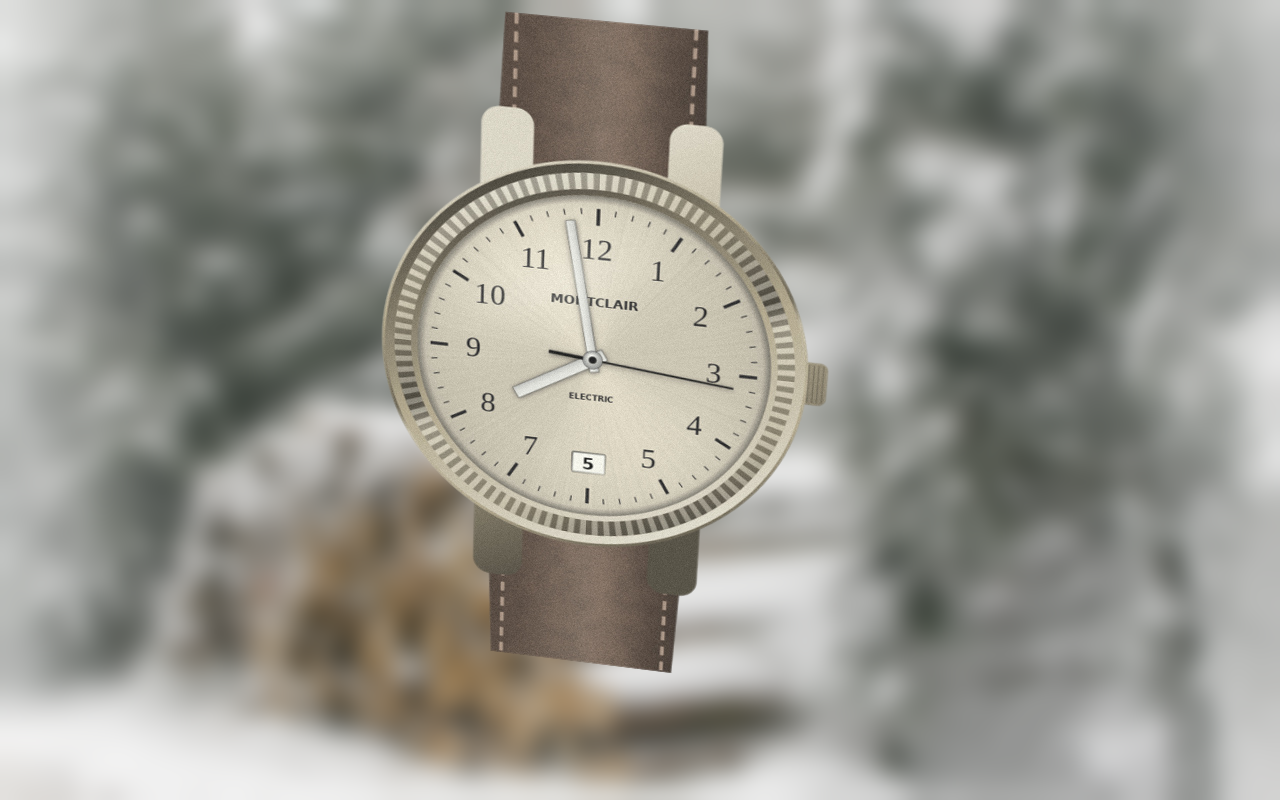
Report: 7:58:16
